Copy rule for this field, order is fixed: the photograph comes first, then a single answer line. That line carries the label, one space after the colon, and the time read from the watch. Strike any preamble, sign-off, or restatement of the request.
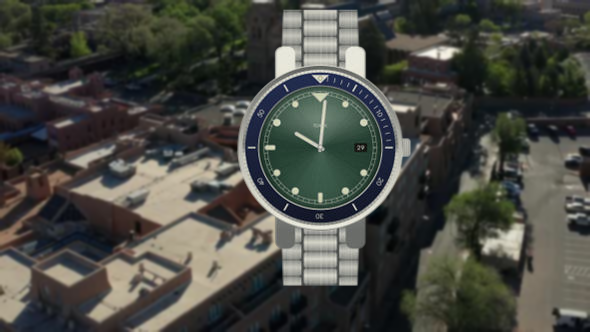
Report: 10:01
